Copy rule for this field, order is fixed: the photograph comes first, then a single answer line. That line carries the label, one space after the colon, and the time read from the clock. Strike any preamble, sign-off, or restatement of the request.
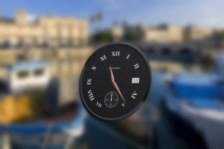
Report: 11:24
